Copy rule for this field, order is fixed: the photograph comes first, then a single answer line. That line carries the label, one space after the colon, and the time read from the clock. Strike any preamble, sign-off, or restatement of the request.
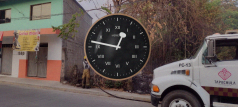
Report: 12:47
